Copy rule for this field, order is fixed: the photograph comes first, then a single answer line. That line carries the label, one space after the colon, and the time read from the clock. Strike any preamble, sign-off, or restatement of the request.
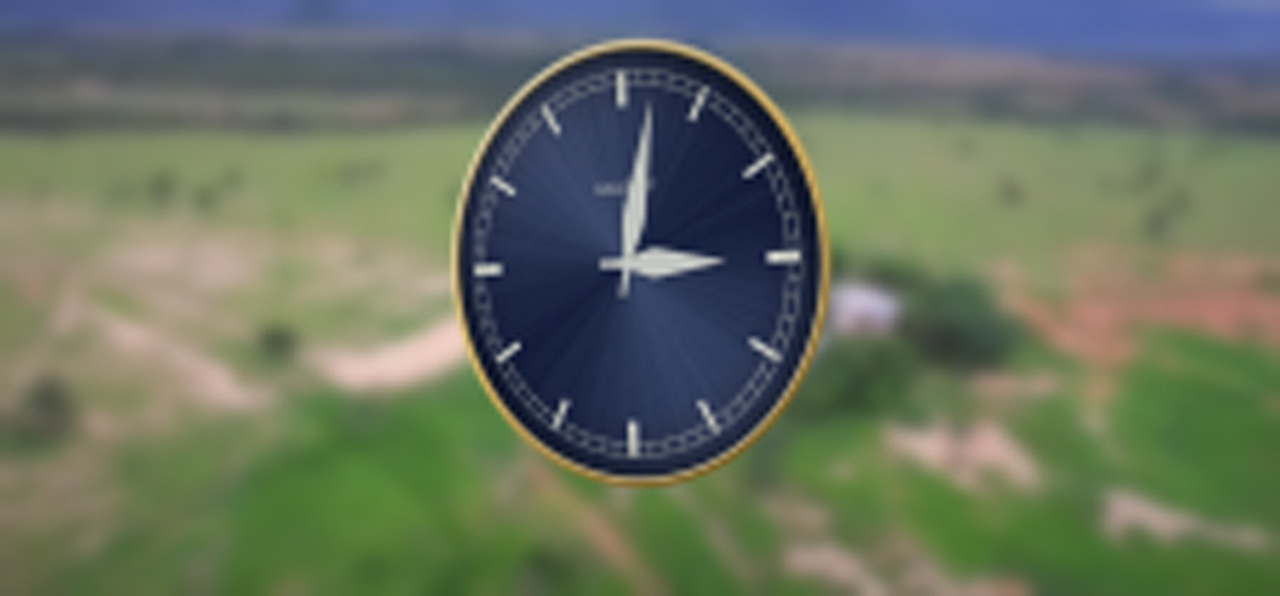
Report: 3:02
